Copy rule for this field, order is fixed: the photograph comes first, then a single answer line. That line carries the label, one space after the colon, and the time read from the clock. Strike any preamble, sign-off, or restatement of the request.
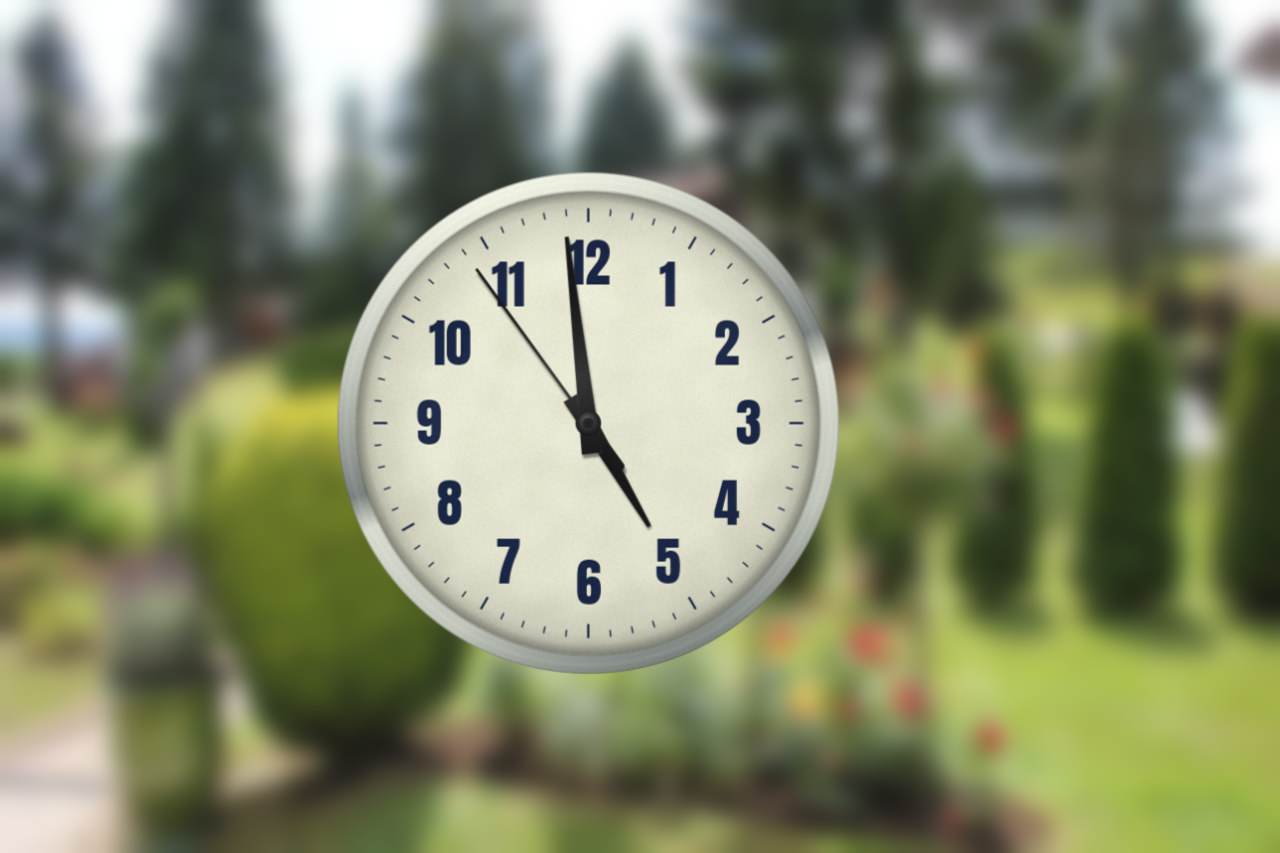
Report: 4:58:54
